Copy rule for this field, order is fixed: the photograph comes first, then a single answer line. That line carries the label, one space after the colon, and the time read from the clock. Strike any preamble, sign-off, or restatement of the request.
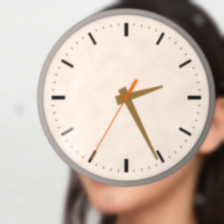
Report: 2:25:35
